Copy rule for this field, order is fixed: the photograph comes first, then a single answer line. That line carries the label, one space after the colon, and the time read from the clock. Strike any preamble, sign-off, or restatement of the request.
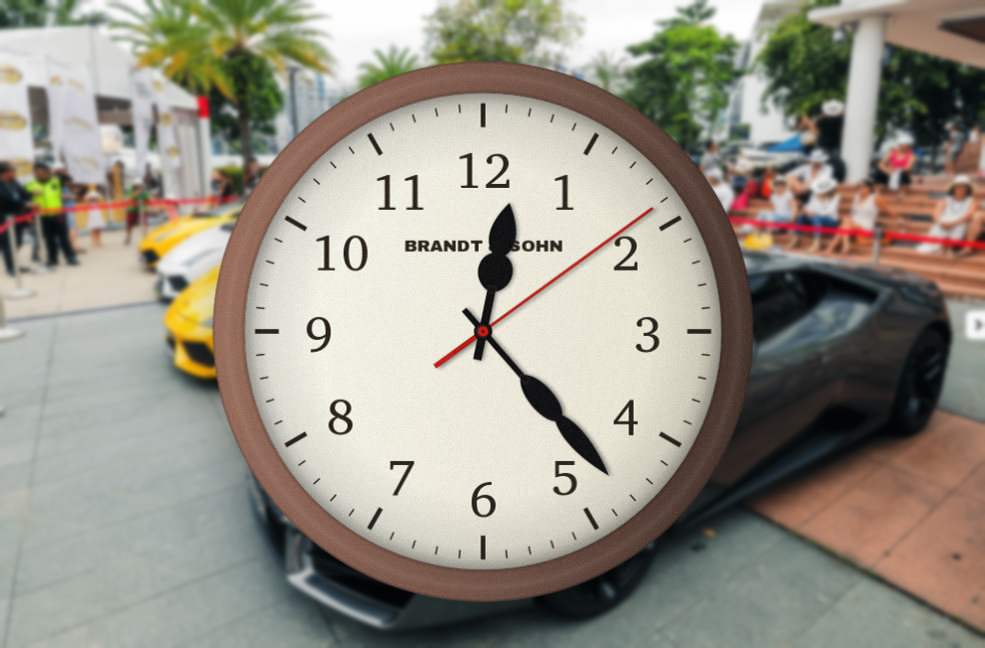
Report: 12:23:09
